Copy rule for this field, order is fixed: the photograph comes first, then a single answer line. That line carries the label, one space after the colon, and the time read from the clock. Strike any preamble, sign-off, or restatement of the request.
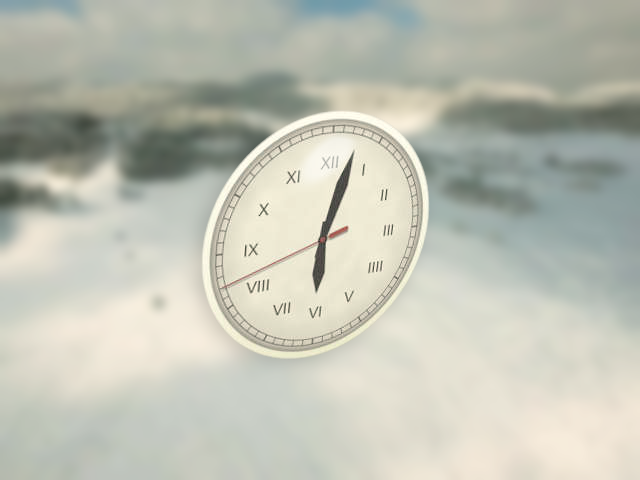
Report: 6:02:42
